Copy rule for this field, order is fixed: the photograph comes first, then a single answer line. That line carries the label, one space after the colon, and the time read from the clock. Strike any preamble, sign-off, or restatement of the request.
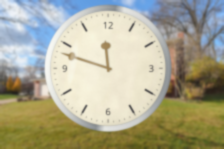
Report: 11:48
